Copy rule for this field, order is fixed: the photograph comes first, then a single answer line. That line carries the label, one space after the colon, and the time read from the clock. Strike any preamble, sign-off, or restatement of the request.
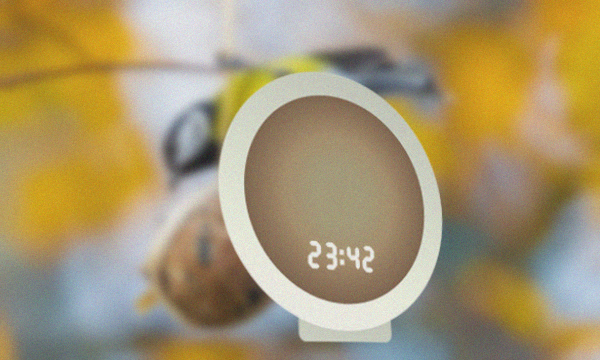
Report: 23:42
